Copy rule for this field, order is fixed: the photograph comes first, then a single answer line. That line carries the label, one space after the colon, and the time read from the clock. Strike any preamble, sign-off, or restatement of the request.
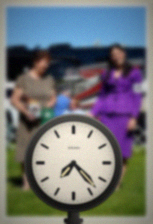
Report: 7:23
